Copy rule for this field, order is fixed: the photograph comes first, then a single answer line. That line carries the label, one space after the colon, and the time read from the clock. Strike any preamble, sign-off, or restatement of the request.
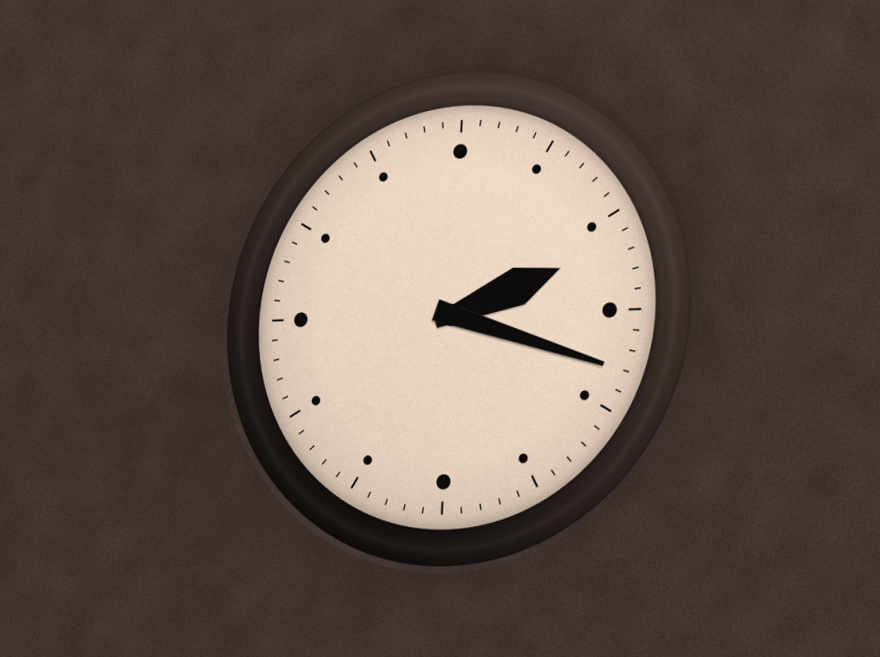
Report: 2:18
